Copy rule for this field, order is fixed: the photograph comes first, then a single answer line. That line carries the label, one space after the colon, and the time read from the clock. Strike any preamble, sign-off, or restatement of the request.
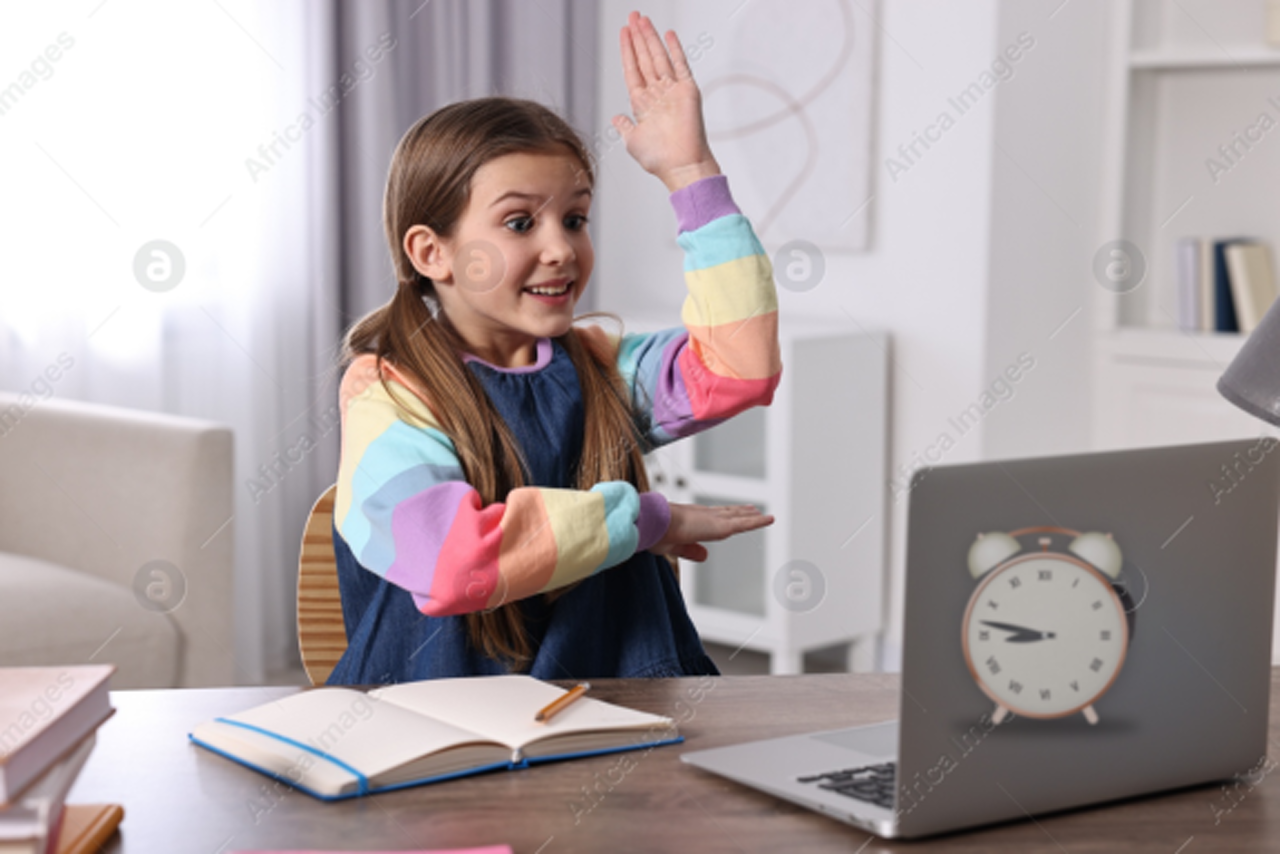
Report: 8:47
